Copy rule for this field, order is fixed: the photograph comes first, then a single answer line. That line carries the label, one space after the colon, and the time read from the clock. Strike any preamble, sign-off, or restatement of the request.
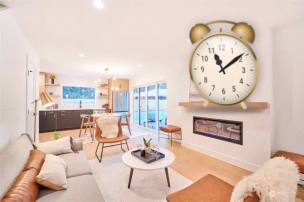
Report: 11:09
